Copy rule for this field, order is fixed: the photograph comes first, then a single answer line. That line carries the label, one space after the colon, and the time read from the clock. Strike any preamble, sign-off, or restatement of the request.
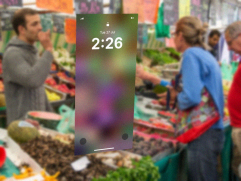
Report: 2:26
